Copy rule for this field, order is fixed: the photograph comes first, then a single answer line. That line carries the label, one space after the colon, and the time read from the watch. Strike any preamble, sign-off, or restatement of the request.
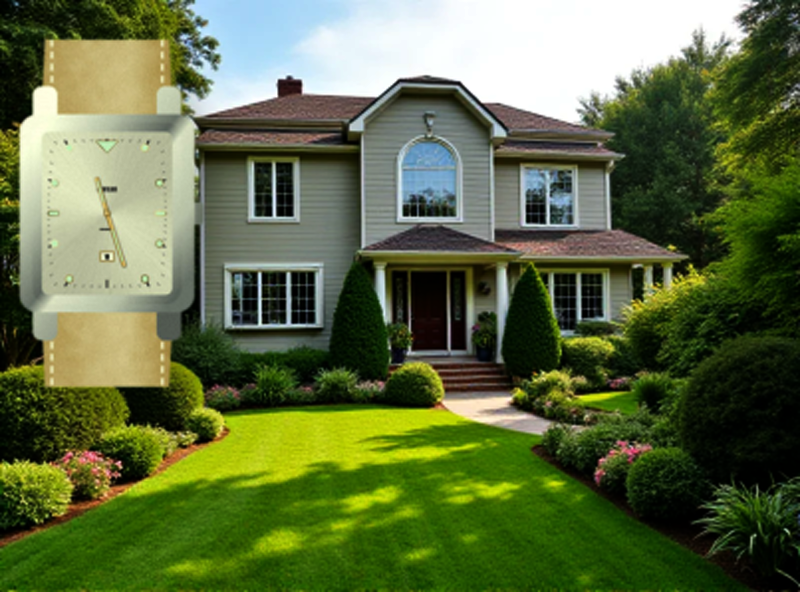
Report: 11:27
